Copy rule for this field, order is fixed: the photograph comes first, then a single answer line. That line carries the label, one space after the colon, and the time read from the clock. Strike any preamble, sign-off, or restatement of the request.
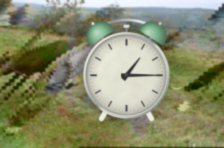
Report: 1:15
